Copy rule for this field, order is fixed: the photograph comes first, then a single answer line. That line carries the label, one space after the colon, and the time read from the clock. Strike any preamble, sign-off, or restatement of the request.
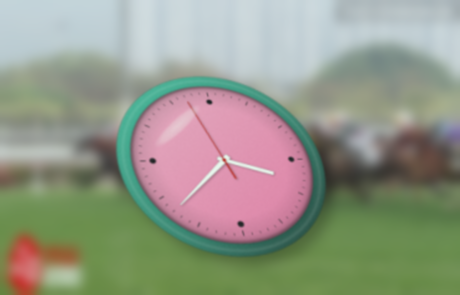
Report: 3:37:57
